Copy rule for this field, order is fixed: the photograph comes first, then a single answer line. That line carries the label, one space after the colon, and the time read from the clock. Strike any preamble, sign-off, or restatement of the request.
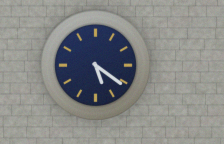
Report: 5:21
